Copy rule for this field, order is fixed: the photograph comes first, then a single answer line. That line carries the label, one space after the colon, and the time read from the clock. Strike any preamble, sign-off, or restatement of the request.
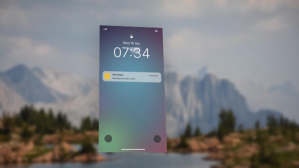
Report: 7:34
